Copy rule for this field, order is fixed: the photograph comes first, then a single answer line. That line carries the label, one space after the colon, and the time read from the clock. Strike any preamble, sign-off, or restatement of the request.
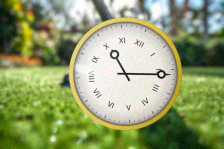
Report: 10:11
